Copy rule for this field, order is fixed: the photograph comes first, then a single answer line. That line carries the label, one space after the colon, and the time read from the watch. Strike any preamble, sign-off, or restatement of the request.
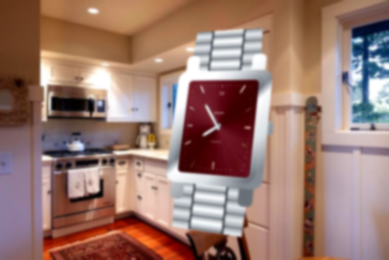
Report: 7:54
